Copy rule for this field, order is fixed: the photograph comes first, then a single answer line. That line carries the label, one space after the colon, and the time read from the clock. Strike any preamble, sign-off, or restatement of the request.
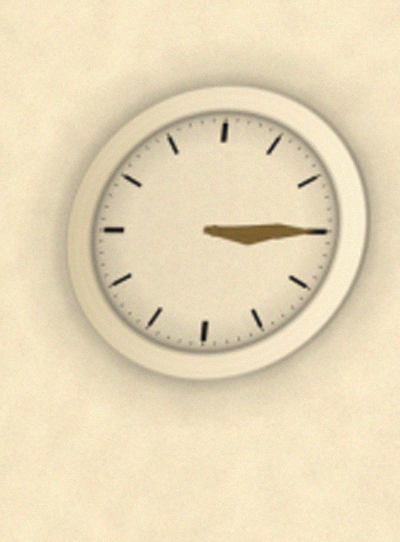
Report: 3:15
